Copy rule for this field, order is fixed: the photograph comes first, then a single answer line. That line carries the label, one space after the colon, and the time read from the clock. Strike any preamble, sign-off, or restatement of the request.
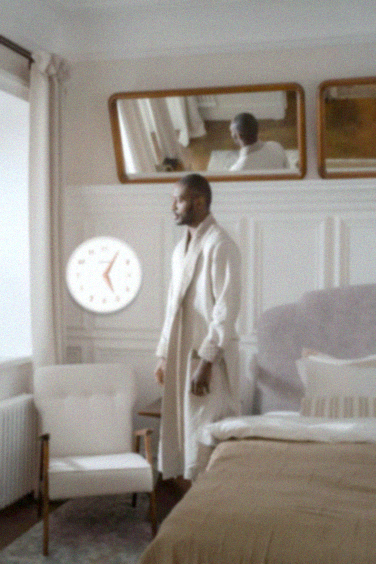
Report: 5:05
